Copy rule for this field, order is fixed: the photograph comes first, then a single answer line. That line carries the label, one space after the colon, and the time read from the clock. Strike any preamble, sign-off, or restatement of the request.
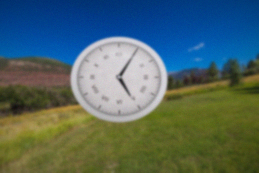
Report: 5:05
